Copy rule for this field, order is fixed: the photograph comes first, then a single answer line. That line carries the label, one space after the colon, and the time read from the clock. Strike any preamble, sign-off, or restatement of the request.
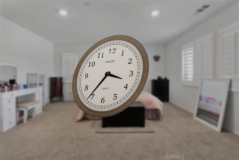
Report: 3:36
